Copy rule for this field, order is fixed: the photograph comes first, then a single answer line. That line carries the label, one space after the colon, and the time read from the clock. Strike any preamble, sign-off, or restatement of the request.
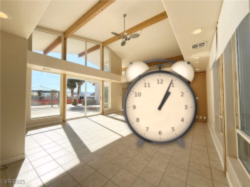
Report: 1:04
